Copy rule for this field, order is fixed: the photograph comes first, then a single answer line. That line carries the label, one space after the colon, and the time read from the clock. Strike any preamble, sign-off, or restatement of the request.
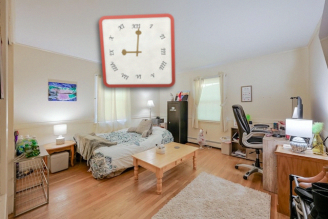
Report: 9:01
